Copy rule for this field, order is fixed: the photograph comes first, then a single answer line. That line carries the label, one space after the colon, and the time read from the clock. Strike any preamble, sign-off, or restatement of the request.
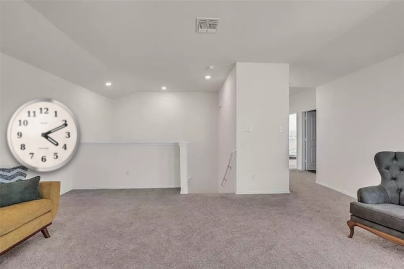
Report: 4:11
